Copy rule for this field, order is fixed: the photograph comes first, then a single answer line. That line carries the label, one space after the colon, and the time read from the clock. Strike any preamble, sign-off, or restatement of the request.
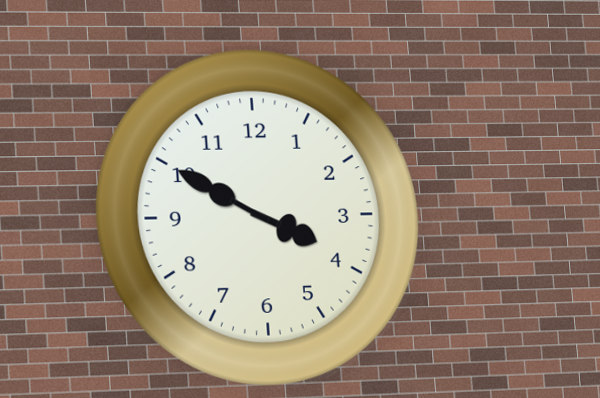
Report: 3:50
